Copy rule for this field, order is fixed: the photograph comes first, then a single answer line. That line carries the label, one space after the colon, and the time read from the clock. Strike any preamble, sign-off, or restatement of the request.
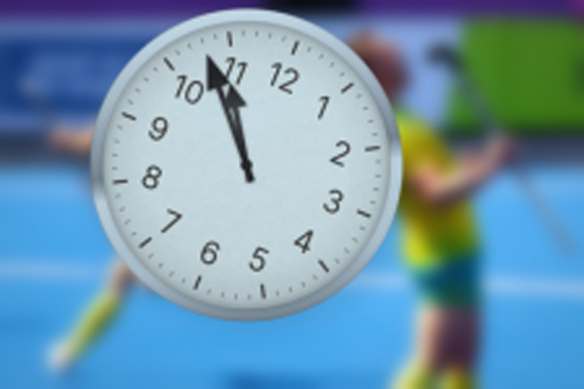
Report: 10:53
